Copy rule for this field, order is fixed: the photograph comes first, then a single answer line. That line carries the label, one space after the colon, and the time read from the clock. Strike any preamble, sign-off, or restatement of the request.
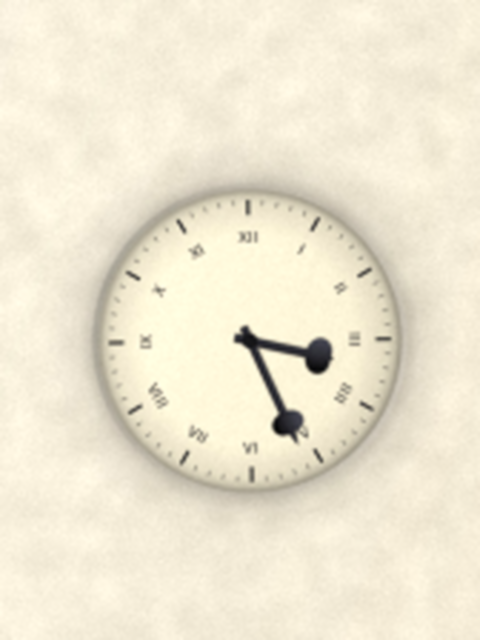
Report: 3:26
